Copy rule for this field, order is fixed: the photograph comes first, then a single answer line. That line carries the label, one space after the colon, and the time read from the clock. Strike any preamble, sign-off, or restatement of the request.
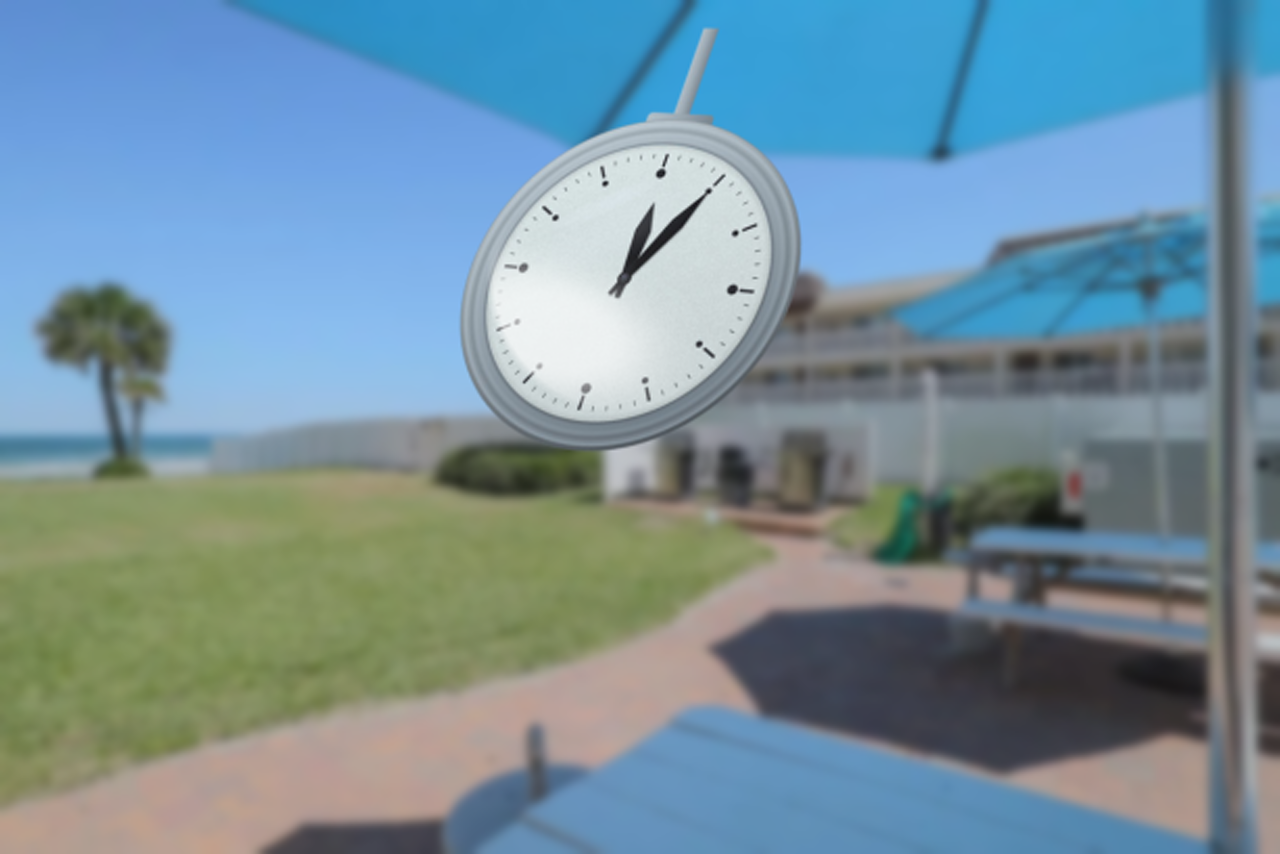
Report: 12:05
